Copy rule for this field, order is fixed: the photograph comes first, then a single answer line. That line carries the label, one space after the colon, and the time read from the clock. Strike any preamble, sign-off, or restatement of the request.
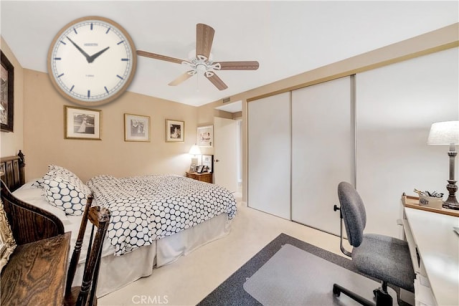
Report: 1:52
